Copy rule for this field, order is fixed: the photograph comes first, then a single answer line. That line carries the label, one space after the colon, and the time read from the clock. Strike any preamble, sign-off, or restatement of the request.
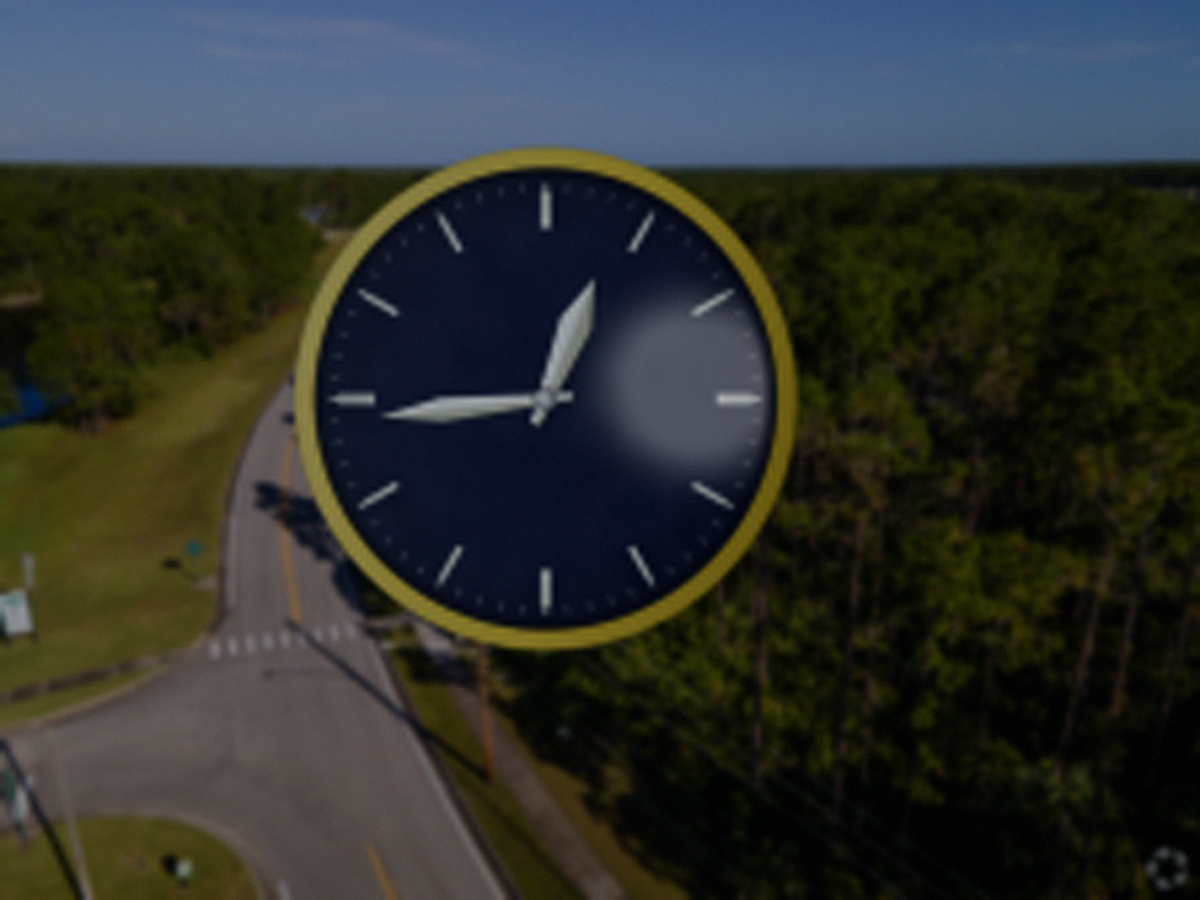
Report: 12:44
